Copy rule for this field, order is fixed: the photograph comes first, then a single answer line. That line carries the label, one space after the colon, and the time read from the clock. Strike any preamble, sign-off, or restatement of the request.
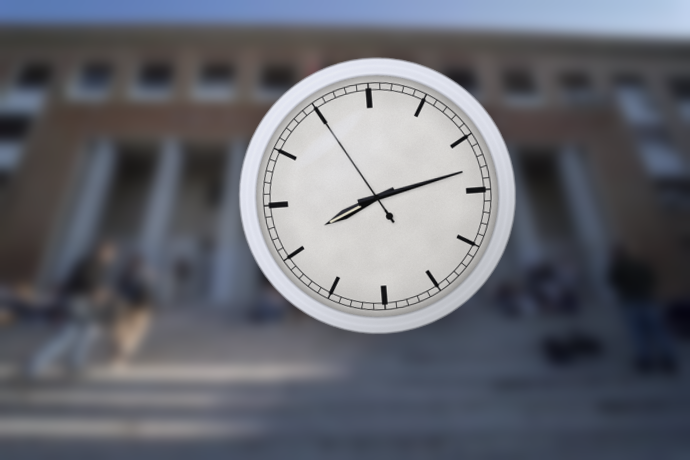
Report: 8:12:55
